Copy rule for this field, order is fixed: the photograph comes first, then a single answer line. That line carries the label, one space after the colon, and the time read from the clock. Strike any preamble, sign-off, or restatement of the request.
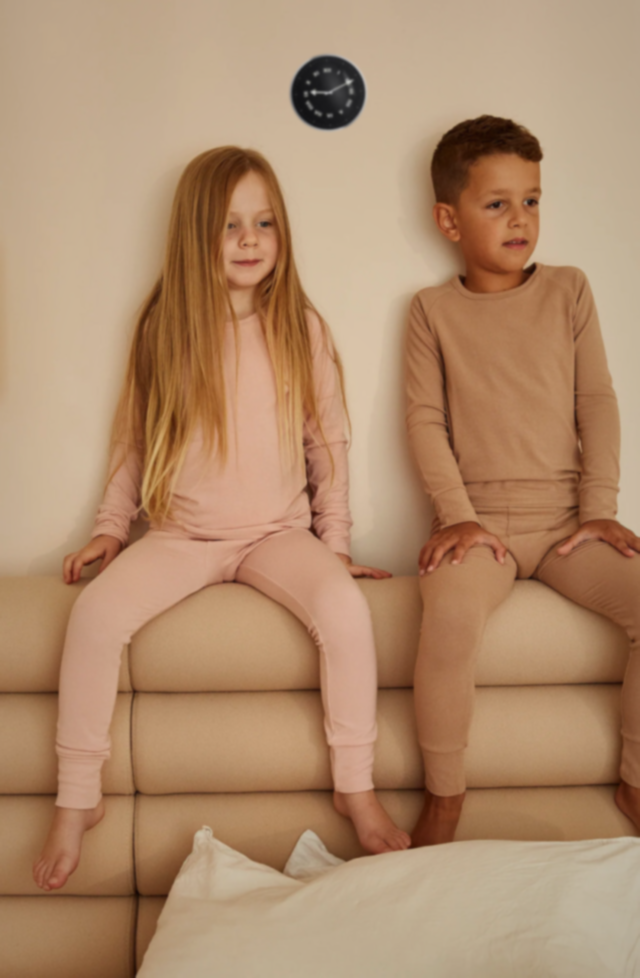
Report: 9:11
